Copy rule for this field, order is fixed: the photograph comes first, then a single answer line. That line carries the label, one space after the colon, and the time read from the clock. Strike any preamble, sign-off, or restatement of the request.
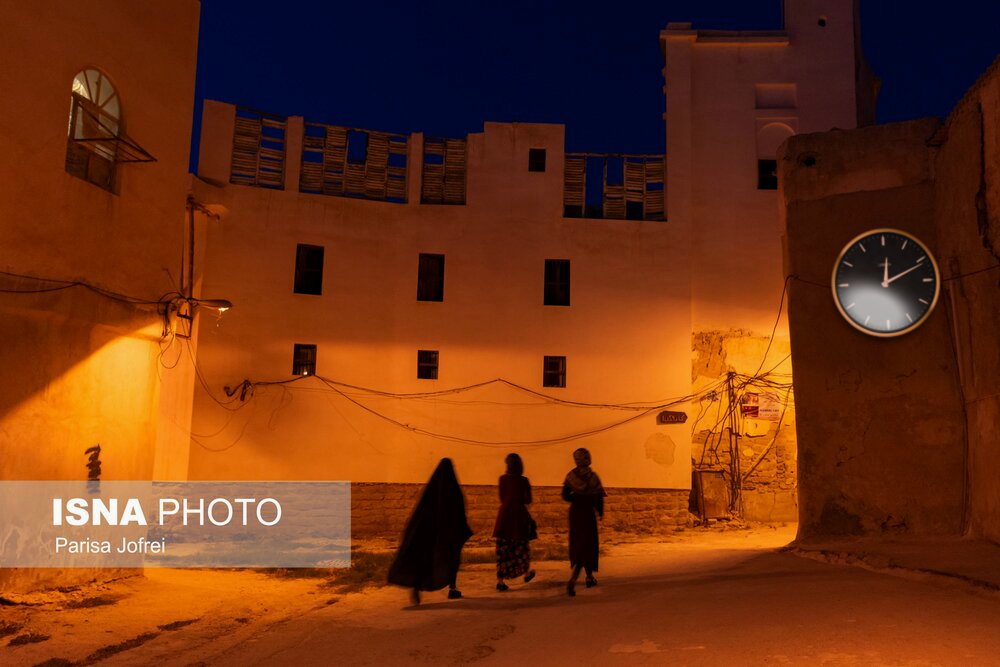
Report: 12:11
